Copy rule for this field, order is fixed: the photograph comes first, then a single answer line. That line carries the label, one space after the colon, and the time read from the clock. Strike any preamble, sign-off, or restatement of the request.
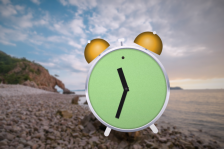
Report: 11:34
